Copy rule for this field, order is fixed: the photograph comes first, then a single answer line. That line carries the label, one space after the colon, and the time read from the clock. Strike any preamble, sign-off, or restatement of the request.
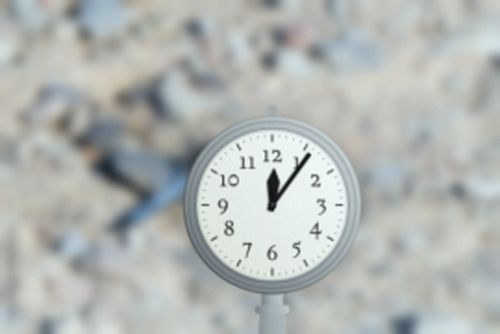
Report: 12:06
